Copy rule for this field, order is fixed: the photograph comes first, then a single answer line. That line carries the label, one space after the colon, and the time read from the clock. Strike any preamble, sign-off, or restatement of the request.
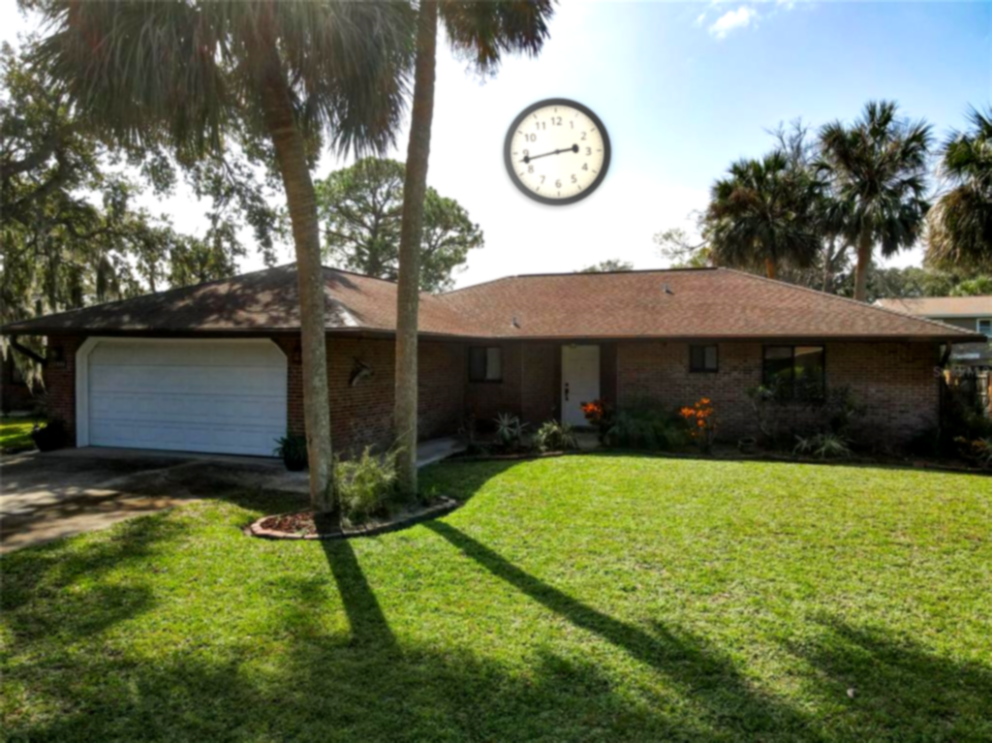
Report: 2:43
